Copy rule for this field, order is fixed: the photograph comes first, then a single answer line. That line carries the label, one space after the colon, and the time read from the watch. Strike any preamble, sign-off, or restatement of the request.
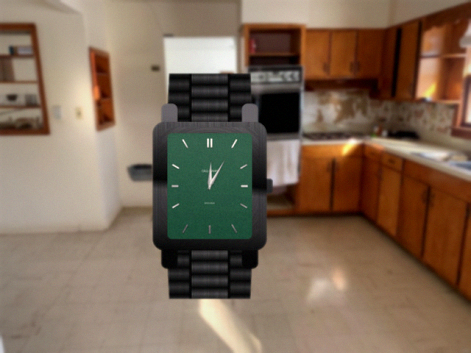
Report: 12:05
